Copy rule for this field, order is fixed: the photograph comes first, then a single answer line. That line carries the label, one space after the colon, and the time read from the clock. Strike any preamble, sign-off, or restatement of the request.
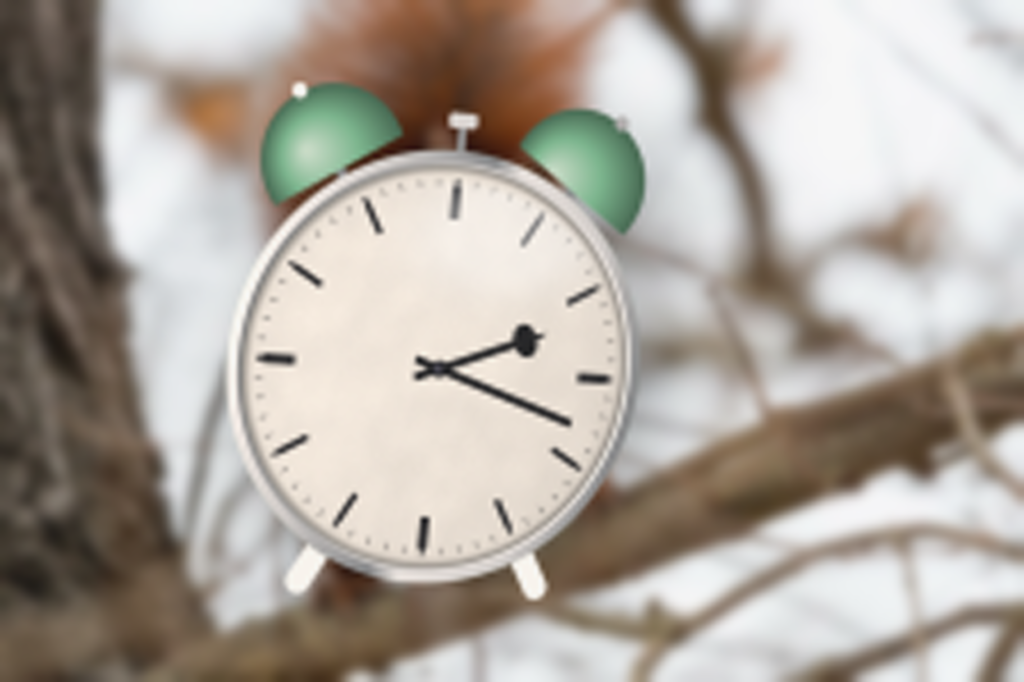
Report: 2:18
